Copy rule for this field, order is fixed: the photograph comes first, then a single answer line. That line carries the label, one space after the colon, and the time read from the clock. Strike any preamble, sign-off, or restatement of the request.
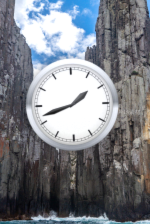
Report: 1:42
